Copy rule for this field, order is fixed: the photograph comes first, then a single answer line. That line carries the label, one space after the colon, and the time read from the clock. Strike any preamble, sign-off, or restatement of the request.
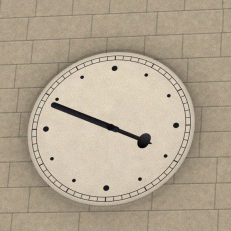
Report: 3:49
